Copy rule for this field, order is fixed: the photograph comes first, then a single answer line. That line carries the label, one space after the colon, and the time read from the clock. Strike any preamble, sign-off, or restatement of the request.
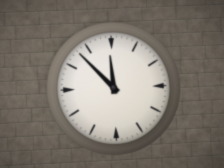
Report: 11:53
